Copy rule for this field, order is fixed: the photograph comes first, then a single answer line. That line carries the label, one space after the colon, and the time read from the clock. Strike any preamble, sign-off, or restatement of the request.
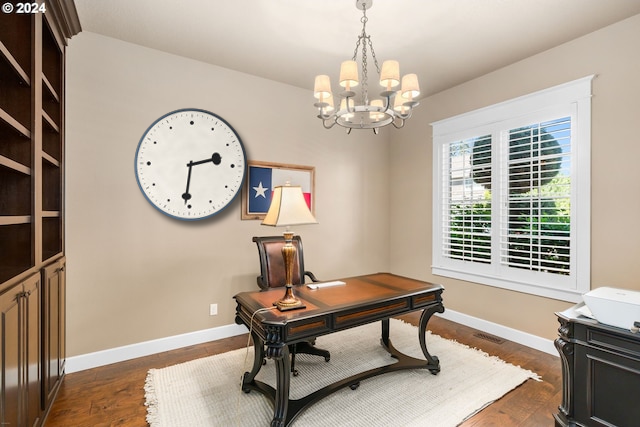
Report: 2:31
